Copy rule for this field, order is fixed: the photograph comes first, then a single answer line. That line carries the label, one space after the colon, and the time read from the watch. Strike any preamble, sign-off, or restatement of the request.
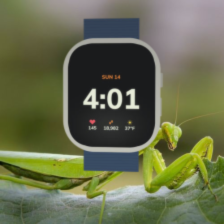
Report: 4:01
